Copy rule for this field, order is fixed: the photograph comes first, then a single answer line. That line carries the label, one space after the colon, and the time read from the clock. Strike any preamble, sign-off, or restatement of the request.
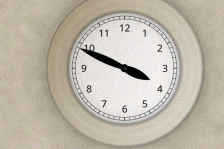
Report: 3:49
